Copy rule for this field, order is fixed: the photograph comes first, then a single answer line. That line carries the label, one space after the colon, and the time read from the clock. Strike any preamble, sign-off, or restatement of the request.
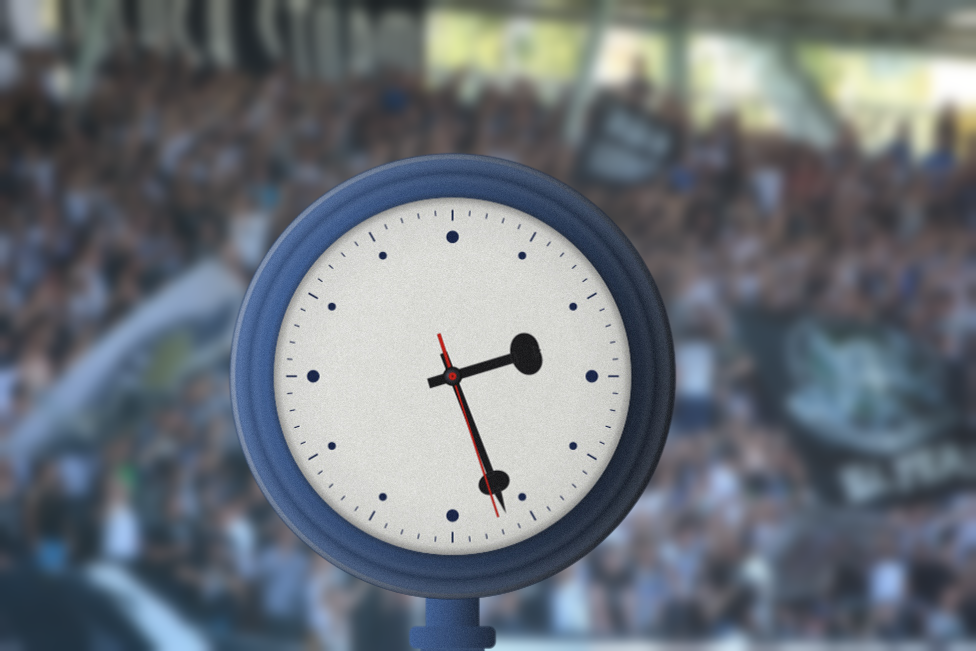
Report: 2:26:27
